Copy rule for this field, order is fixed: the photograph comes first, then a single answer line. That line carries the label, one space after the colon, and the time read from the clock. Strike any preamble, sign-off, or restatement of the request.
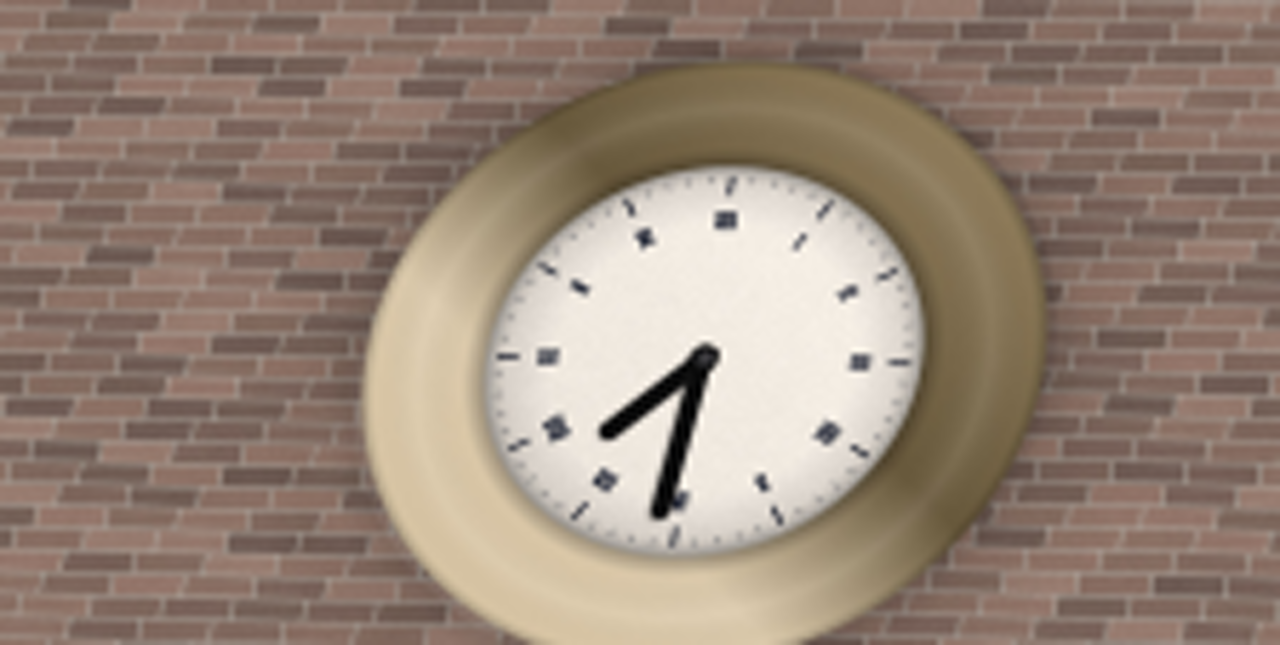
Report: 7:31
